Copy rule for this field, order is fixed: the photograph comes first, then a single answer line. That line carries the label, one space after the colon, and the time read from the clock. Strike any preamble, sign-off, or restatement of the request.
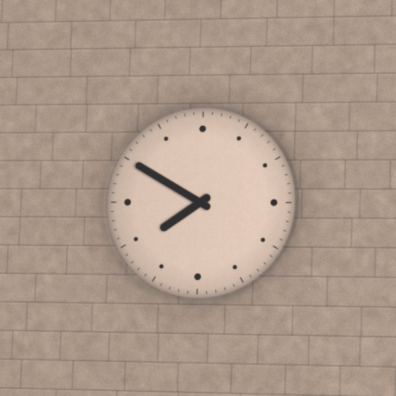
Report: 7:50
